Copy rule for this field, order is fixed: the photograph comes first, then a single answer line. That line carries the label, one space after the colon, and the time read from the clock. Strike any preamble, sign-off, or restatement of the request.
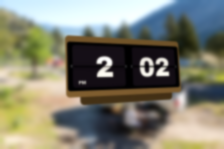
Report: 2:02
